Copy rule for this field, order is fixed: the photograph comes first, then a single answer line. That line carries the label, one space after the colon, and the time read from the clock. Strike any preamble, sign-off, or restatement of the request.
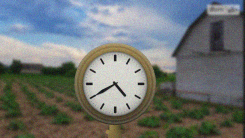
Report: 4:40
